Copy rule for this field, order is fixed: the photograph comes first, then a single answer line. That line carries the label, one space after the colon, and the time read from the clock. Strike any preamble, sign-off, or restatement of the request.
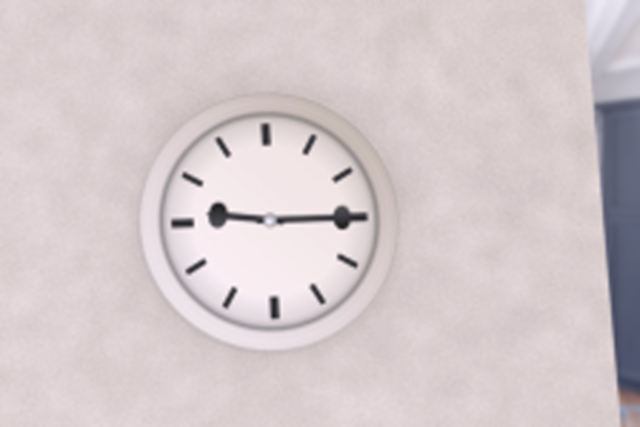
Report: 9:15
